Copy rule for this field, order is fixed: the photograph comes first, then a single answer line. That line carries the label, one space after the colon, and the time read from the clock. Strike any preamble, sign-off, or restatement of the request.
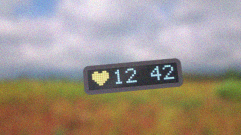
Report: 12:42
